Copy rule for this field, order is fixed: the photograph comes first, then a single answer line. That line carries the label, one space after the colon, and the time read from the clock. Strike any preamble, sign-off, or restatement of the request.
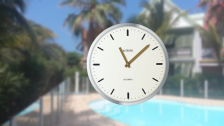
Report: 11:08
